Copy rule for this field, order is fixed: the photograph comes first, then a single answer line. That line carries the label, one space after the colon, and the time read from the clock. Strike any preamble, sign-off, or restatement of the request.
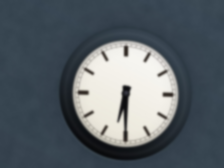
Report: 6:30
